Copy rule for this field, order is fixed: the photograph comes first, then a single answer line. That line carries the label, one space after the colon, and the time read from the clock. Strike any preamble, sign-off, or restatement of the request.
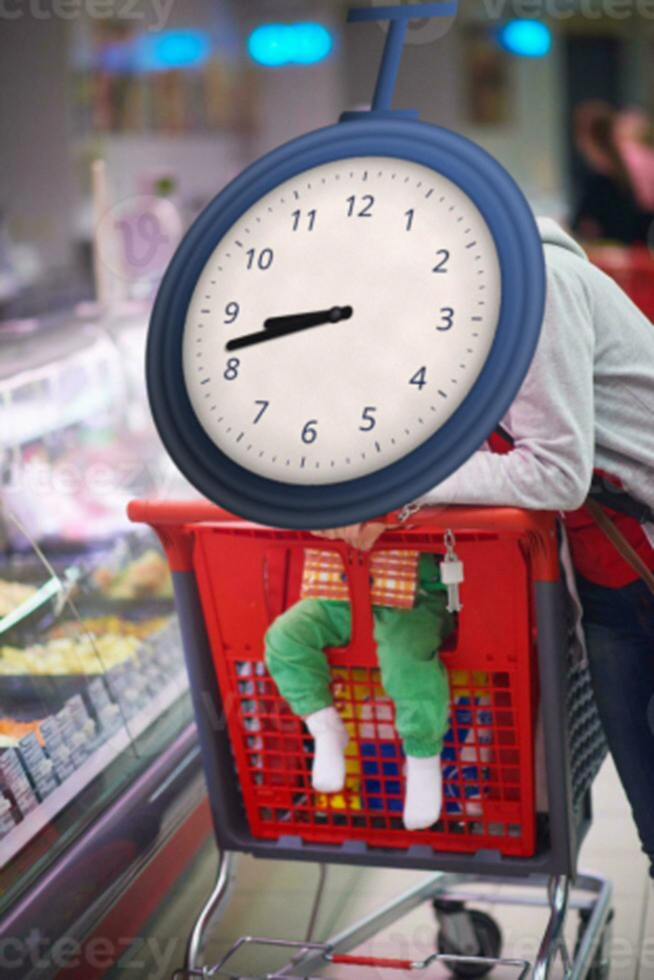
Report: 8:42
